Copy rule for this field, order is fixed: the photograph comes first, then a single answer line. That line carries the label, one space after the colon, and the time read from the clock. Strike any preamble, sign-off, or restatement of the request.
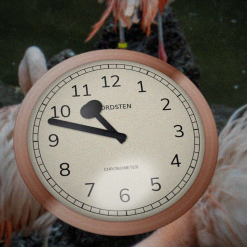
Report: 10:48
